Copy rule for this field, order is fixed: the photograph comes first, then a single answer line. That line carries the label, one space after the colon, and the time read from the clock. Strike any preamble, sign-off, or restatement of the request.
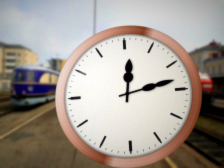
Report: 12:13
